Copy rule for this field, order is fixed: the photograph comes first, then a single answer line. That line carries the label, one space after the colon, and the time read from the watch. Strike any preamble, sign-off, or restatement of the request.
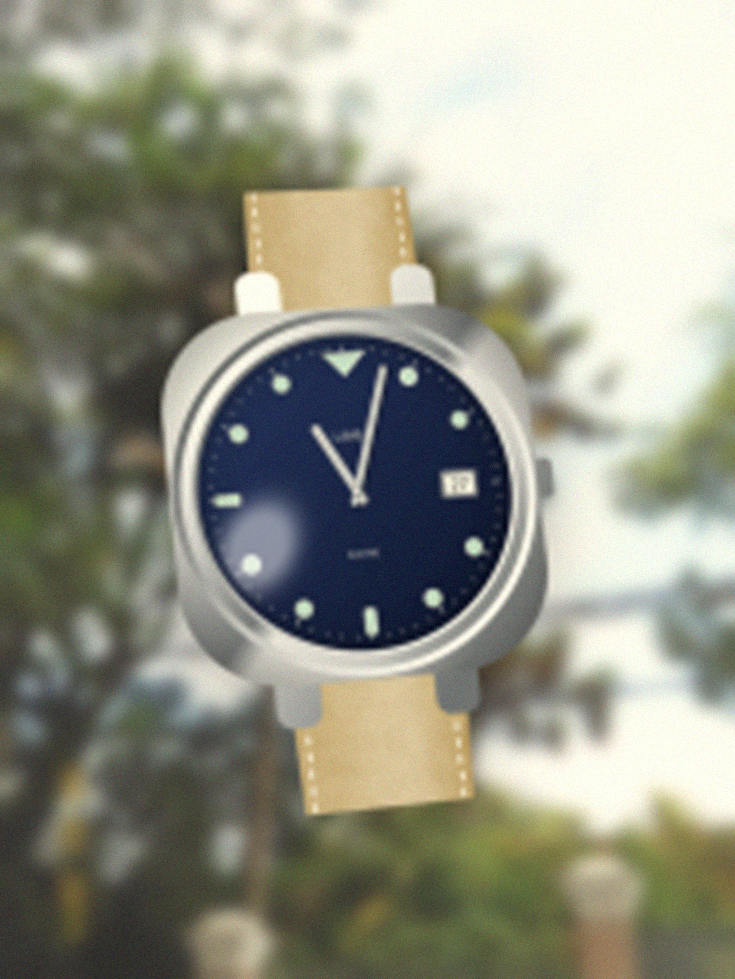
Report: 11:03
